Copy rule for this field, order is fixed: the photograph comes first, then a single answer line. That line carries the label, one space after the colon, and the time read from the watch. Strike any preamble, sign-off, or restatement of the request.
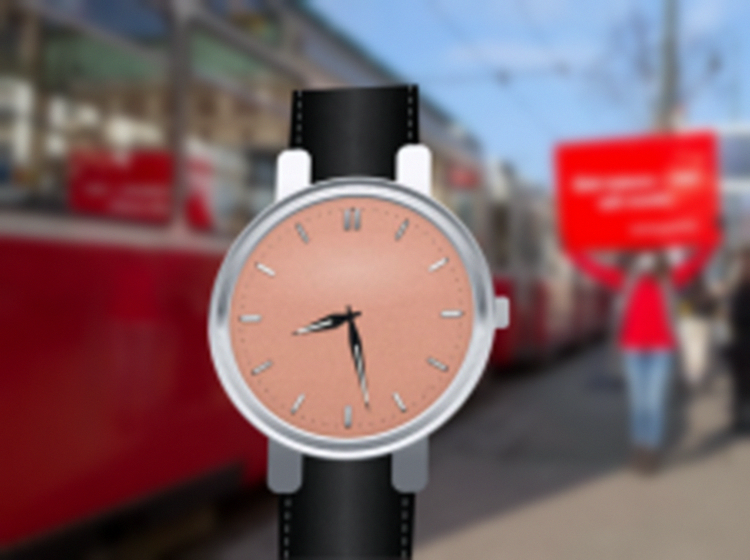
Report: 8:28
